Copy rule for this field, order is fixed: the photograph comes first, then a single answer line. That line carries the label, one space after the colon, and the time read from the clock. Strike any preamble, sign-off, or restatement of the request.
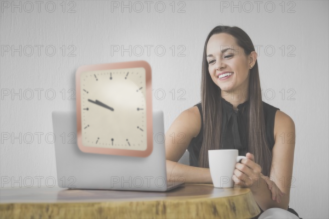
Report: 9:48
